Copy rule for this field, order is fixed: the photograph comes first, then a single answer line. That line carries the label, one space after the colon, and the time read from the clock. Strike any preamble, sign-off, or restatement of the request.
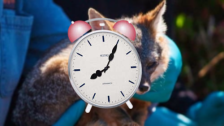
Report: 8:05
